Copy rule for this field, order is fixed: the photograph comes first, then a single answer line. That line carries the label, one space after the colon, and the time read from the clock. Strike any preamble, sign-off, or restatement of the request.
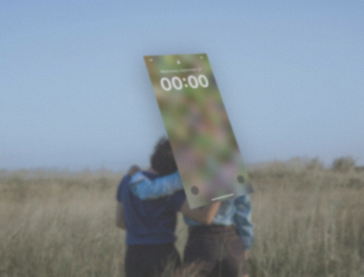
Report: 0:00
